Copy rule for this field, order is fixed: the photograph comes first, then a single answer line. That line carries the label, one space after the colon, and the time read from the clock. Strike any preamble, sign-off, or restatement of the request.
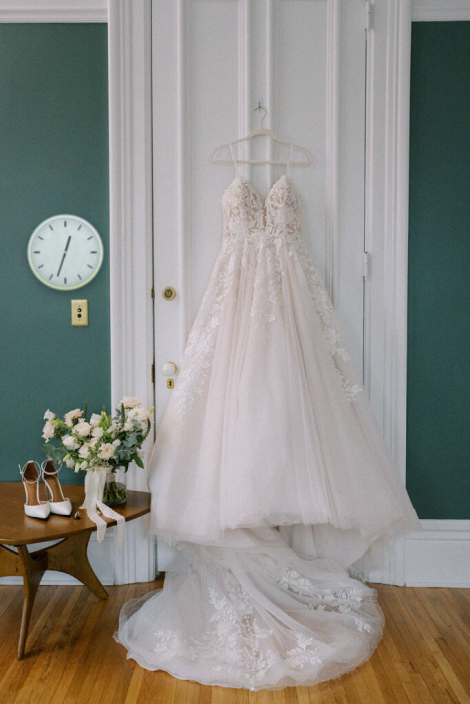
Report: 12:33
